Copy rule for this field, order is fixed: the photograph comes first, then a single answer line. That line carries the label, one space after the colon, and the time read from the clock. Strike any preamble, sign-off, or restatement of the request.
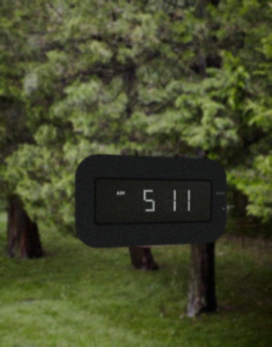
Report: 5:11
